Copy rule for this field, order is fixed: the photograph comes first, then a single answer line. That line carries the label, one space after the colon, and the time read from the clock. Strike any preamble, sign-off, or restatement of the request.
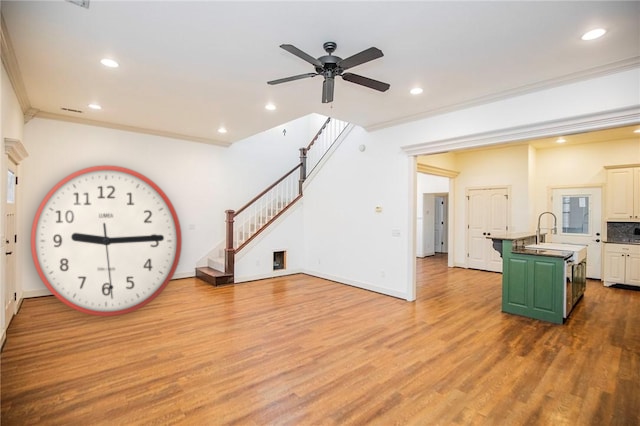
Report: 9:14:29
